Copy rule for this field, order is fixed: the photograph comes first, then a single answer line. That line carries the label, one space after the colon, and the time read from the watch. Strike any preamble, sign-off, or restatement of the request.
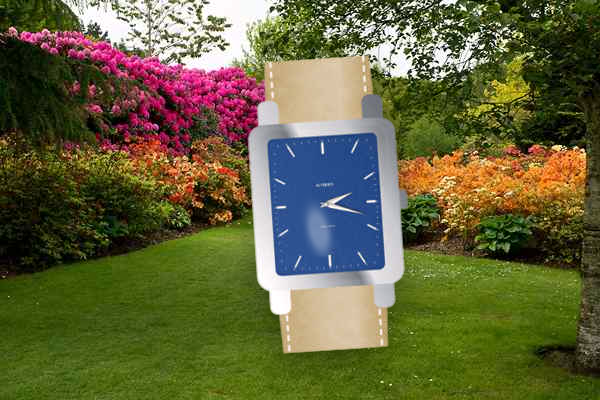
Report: 2:18
